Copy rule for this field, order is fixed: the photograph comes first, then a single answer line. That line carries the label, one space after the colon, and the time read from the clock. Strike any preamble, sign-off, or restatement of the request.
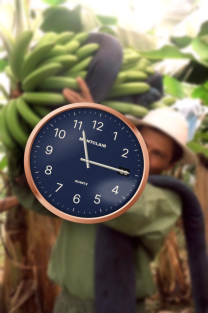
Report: 11:15
